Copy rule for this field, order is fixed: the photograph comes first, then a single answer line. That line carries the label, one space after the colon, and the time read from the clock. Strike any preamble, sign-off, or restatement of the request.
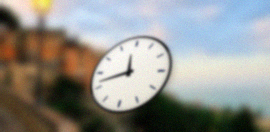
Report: 11:42
